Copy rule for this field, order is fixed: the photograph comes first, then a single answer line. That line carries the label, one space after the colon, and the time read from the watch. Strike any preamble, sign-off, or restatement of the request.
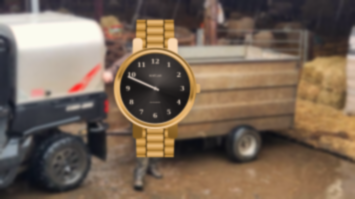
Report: 9:49
